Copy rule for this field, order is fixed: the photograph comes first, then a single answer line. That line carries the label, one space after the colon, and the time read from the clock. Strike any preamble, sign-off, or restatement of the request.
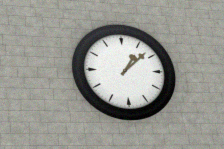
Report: 1:08
